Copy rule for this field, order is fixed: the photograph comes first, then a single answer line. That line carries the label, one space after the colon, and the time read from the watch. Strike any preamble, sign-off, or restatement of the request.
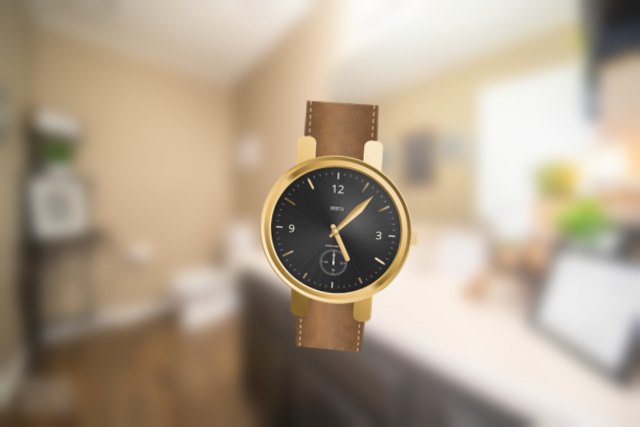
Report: 5:07
